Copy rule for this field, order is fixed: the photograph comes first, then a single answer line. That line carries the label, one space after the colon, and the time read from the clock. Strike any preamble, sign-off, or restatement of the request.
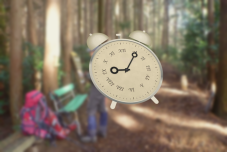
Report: 9:06
